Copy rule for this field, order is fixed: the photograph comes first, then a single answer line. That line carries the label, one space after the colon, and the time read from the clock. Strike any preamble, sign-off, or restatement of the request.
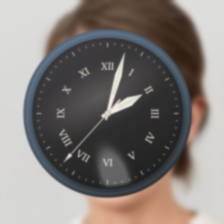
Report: 2:02:37
